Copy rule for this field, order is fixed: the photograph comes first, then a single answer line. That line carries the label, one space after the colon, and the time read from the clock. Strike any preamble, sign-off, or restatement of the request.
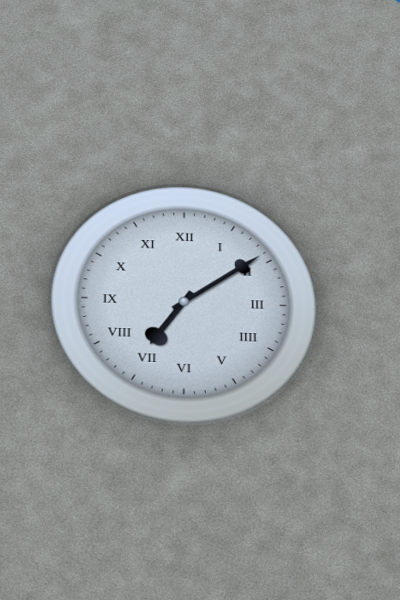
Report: 7:09
